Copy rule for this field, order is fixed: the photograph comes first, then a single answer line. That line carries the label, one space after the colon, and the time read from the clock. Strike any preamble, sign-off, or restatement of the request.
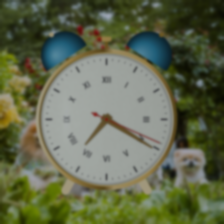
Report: 7:20:19
